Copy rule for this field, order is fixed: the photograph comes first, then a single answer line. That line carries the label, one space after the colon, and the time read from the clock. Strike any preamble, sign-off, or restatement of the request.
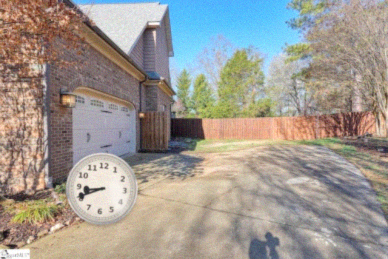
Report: 8:41
